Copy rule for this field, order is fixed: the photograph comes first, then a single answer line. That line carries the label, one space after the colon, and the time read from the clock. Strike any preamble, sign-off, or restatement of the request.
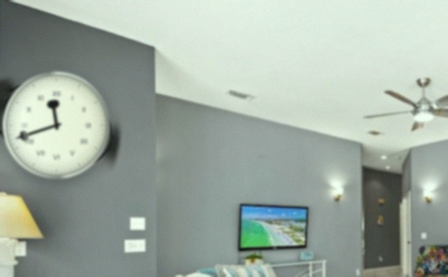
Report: 11:42
